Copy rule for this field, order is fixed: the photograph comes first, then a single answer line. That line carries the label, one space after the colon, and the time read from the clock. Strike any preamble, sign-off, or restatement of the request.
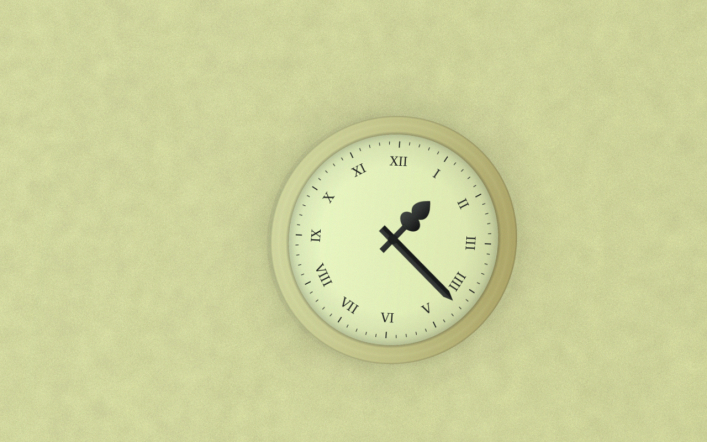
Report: 1:22
